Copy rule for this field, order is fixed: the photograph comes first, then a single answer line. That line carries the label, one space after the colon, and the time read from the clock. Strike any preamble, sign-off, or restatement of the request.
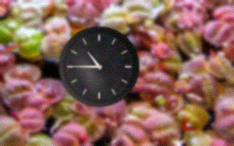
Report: 10:45
